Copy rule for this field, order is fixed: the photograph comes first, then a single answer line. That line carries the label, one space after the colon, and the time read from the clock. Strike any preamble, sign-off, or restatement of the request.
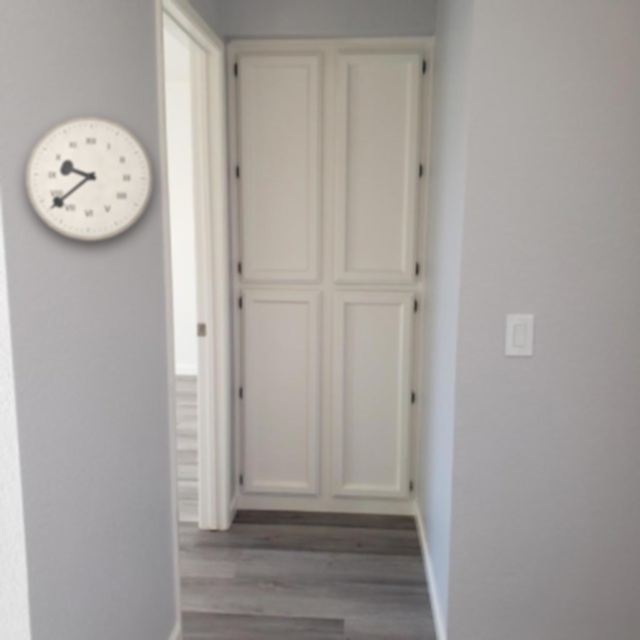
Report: 9:38
